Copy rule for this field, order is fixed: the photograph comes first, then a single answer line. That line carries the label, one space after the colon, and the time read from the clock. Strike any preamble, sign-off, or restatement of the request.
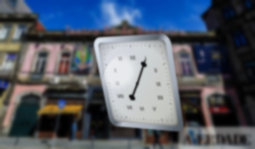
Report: 7:05
